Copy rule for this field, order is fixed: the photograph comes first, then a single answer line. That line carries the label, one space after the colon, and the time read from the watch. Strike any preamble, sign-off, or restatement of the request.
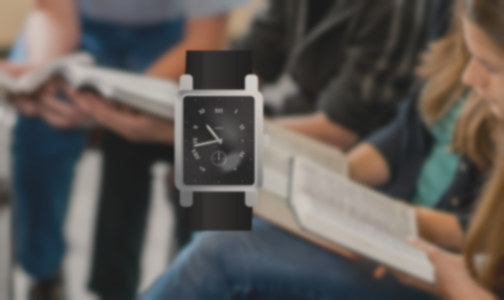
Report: 10:43
